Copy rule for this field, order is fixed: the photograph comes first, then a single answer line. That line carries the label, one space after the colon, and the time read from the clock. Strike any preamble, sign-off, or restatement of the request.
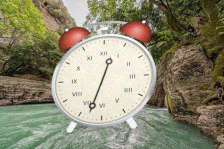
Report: 12:33
